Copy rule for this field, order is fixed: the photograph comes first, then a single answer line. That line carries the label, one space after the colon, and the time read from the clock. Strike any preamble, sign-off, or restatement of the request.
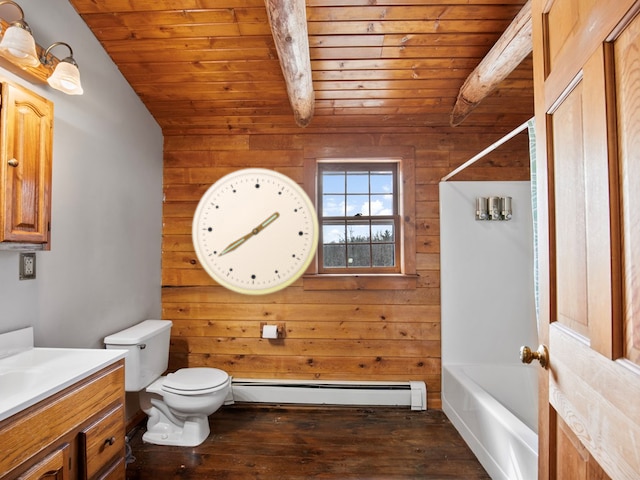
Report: 1:39
